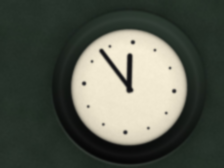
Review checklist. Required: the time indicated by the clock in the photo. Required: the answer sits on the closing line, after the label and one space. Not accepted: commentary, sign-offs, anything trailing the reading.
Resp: 11:53
